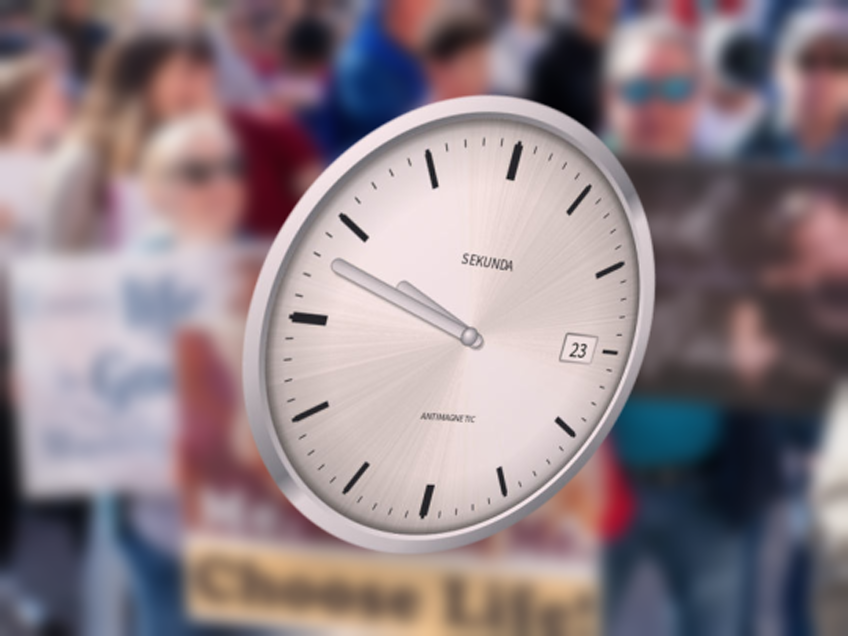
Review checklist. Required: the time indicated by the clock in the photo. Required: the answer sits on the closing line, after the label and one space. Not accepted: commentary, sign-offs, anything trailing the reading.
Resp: 9:48
